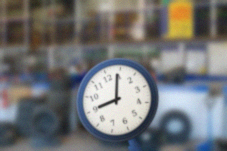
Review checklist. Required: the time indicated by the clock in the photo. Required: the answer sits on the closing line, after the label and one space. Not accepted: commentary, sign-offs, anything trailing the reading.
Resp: 9:04
